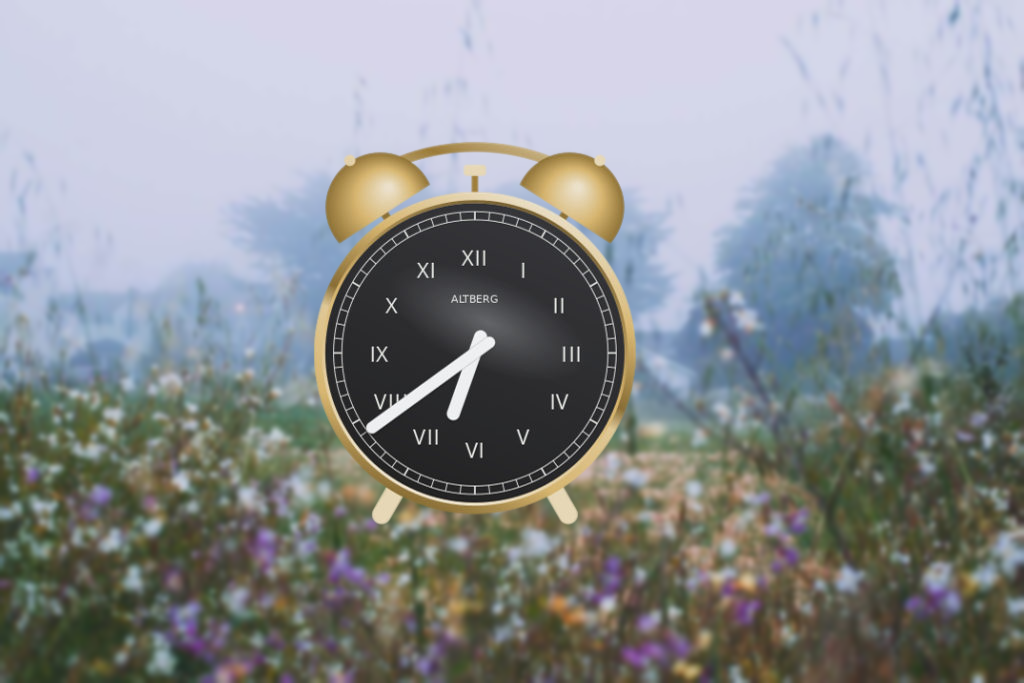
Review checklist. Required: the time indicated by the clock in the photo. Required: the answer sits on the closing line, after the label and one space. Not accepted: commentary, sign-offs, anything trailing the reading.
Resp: 6:39
